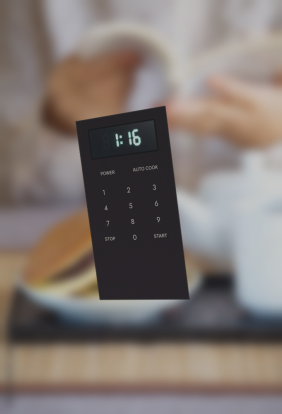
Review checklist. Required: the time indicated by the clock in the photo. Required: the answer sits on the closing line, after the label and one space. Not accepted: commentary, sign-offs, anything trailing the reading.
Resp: 1:16
